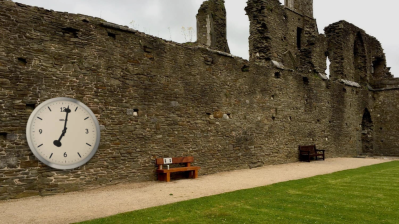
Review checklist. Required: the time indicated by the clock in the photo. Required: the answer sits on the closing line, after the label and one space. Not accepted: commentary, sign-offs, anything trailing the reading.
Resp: 7:02
